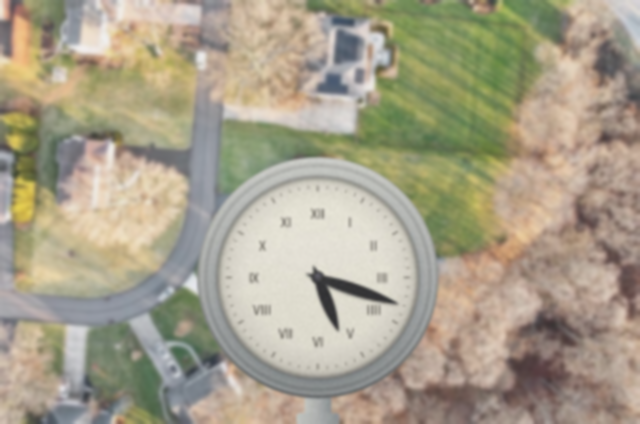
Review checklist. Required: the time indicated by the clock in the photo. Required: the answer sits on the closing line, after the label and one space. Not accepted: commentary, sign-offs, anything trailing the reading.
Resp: 5:18
